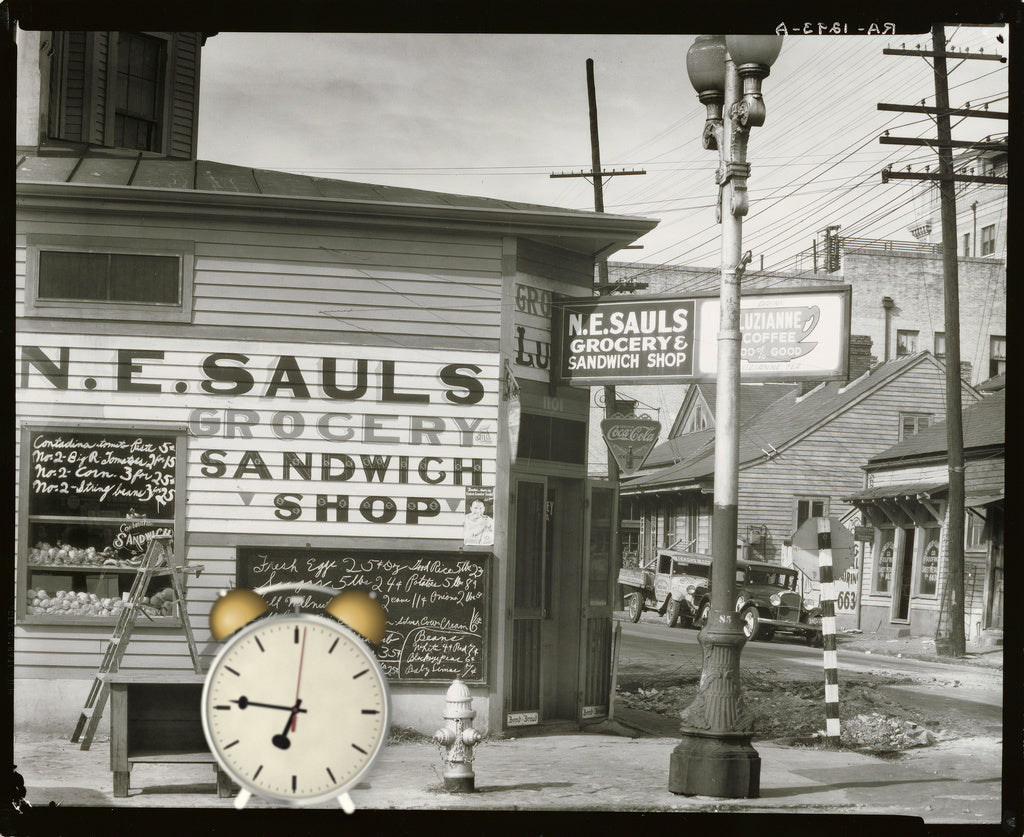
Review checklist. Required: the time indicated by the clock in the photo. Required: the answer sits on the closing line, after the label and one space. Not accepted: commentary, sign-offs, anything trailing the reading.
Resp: 6:46:01
